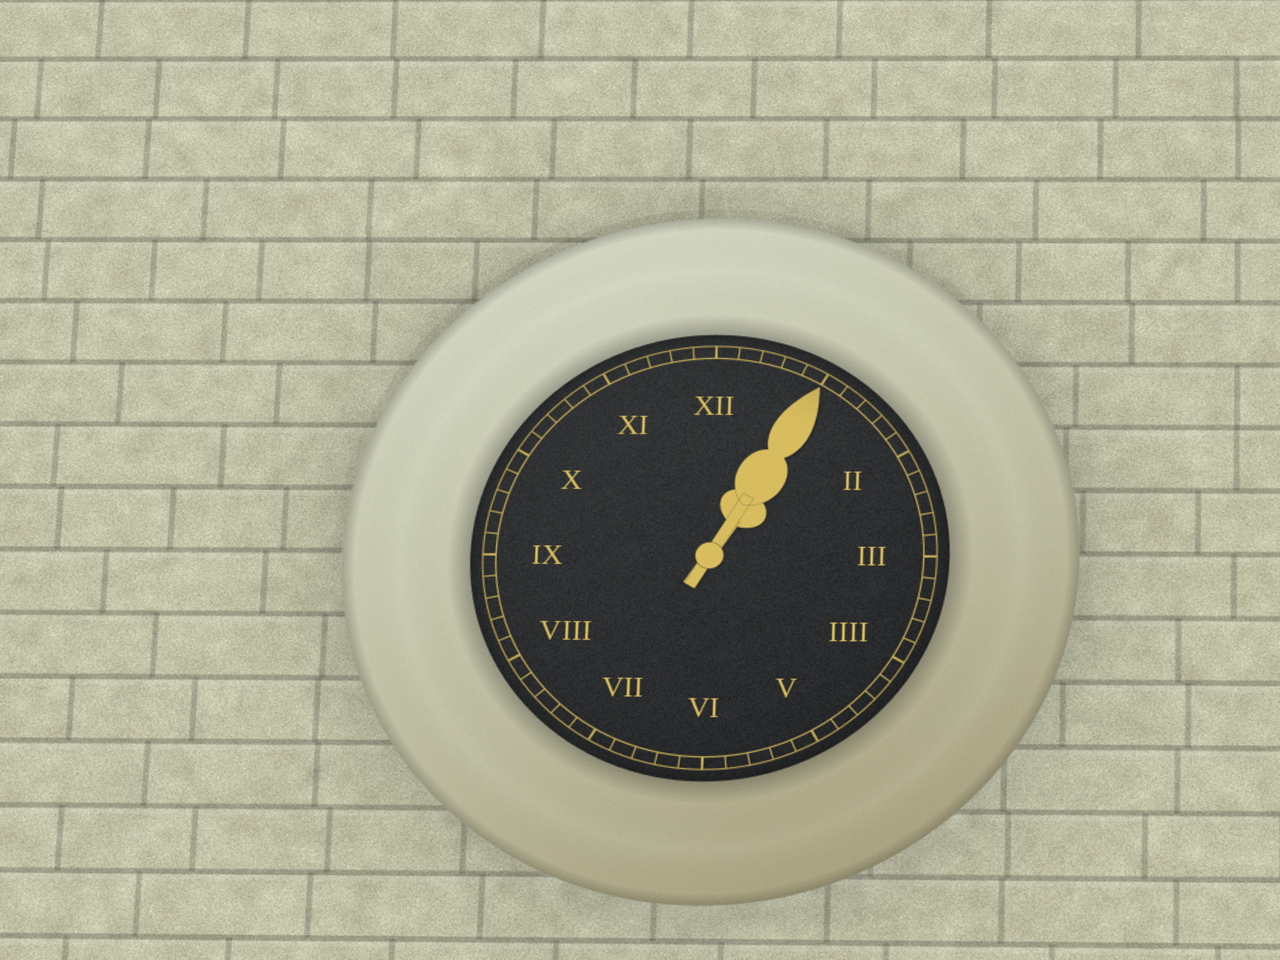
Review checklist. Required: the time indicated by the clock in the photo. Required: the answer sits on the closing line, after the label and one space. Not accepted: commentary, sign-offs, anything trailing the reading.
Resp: 1:05
